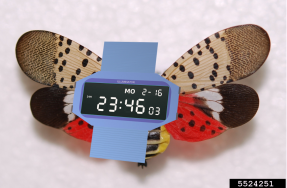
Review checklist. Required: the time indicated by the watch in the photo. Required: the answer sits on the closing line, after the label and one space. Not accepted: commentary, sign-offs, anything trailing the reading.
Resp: 23:46:03
